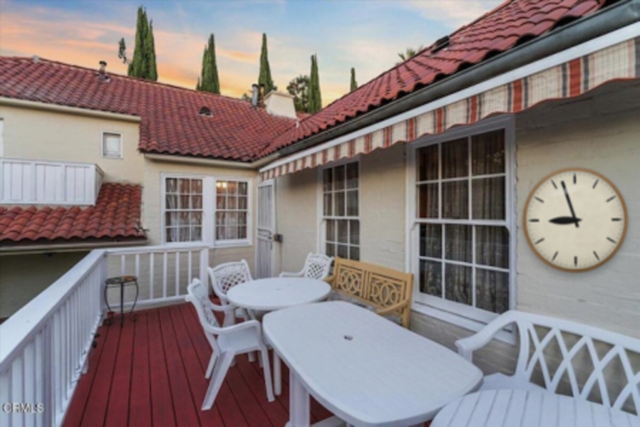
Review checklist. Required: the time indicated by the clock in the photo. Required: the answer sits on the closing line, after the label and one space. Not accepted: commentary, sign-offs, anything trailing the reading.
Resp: 8:57
